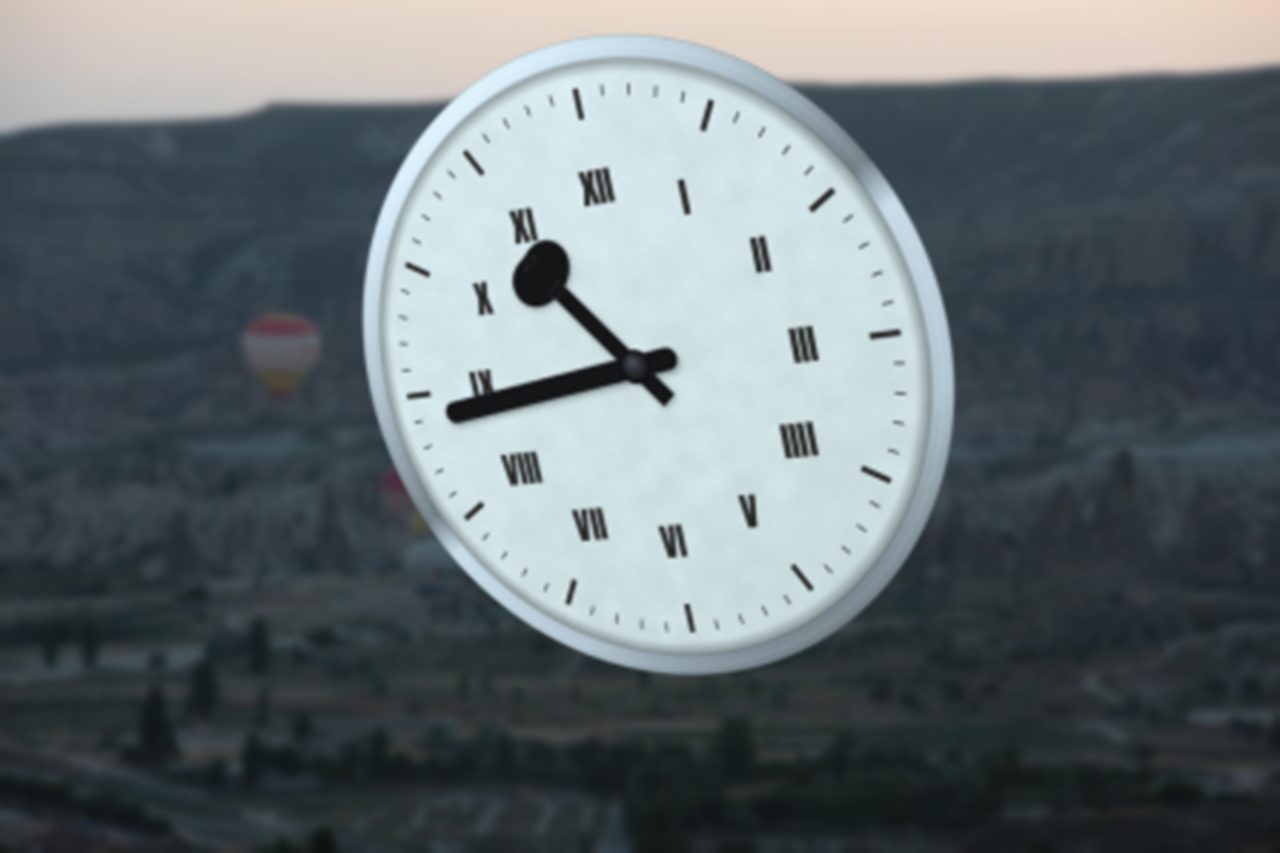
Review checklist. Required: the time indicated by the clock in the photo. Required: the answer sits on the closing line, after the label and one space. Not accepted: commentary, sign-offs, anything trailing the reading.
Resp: 10:44
